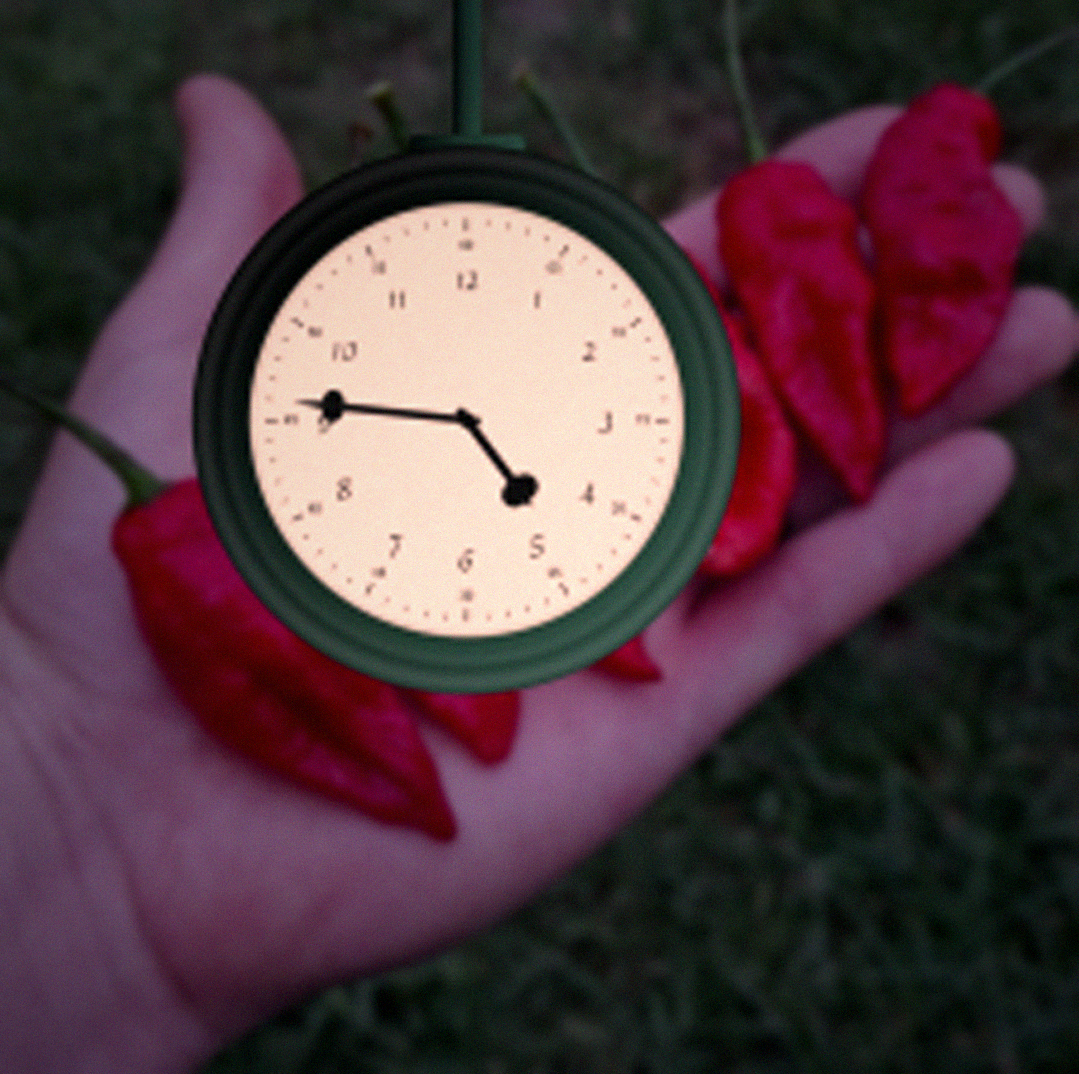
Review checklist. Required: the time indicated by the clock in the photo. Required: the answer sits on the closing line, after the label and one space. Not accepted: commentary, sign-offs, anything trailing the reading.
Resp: 4:46
